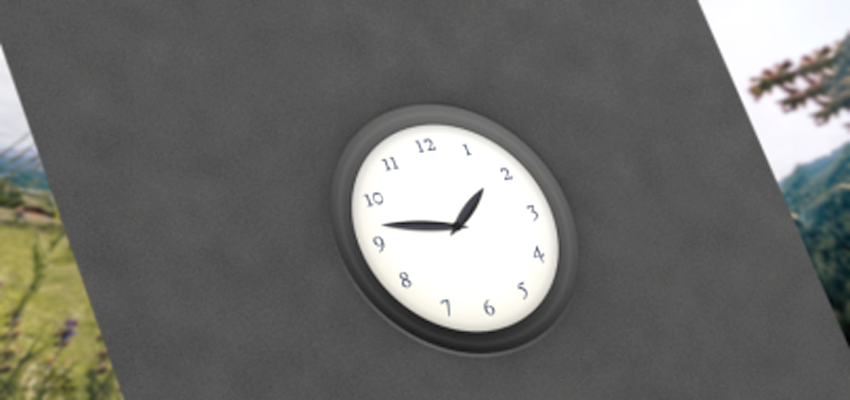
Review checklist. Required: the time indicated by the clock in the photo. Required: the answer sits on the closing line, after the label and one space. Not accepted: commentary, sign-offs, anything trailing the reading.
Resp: 1:47
